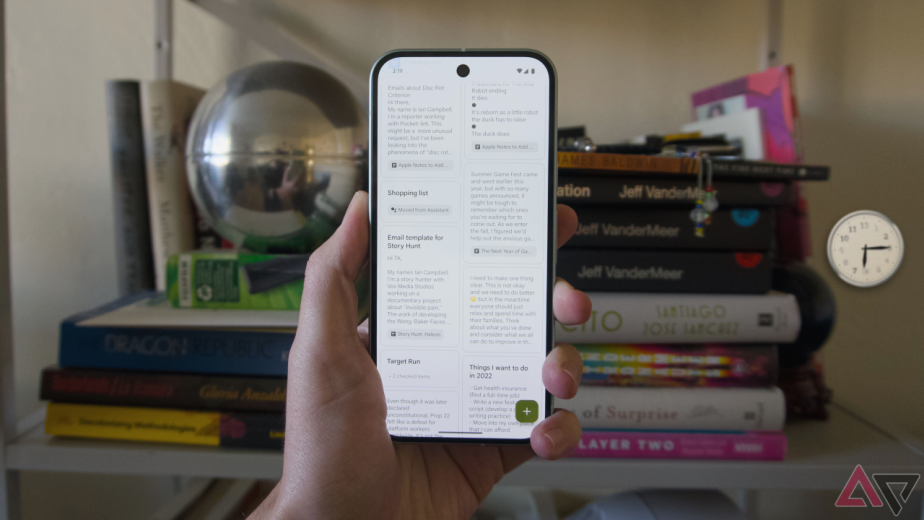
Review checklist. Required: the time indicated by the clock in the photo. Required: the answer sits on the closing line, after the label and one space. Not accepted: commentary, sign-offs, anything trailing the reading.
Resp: 6:15
